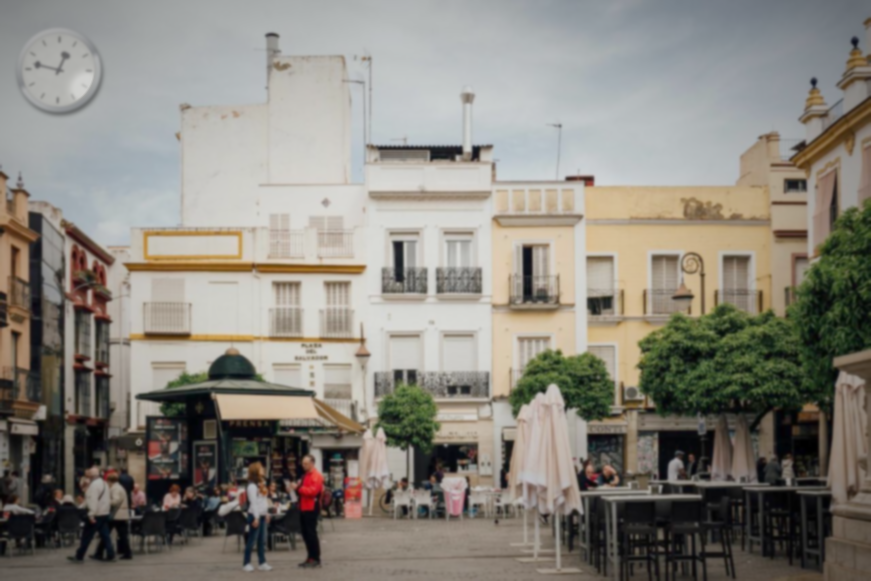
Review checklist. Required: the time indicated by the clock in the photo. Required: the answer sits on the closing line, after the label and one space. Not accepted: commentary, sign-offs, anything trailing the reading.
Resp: 12:47
